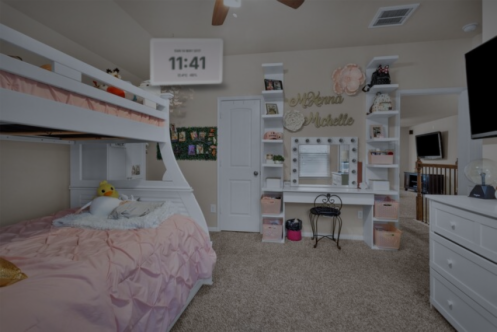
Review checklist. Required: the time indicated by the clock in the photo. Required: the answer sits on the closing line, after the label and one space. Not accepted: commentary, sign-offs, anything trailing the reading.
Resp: 11:41
